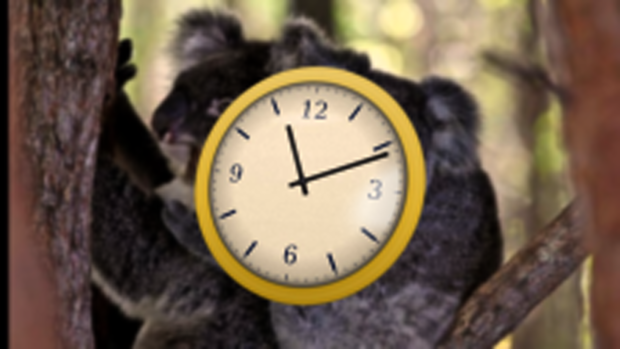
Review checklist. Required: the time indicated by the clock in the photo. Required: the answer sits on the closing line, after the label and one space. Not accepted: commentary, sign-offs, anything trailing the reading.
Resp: 11:11
